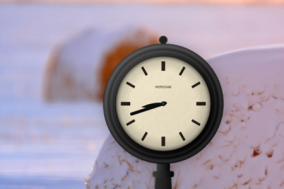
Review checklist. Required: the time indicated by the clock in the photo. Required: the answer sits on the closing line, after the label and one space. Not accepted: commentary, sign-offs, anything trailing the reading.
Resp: 8:42
